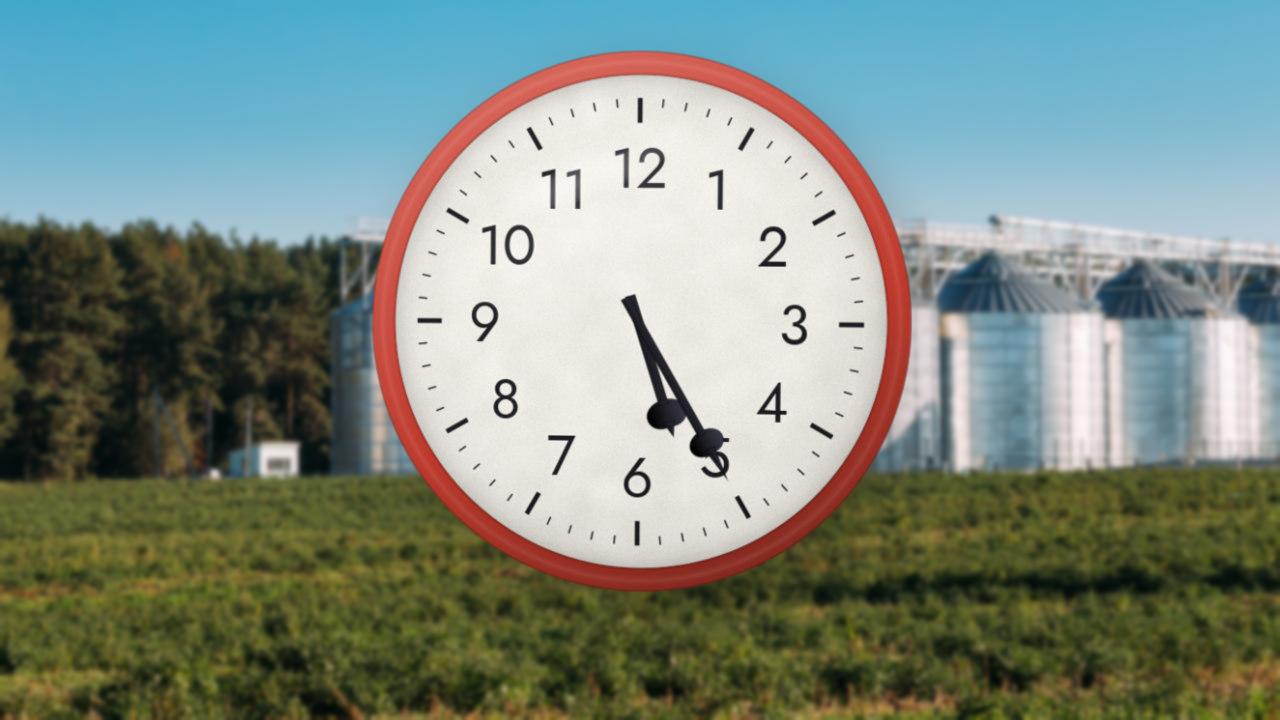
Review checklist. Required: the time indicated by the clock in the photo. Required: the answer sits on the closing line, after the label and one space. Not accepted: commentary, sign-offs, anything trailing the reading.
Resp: 5:25
